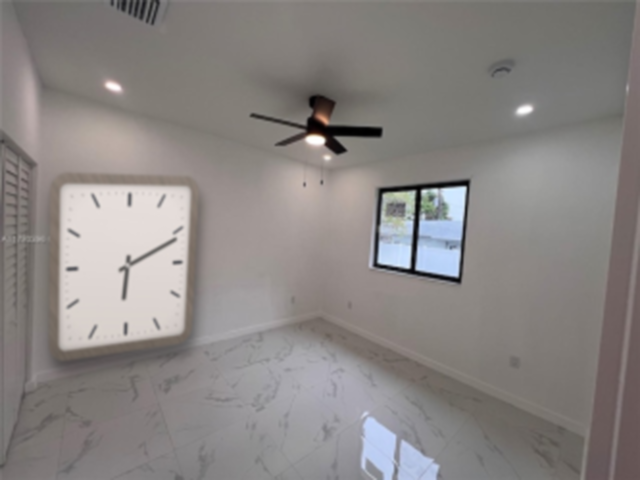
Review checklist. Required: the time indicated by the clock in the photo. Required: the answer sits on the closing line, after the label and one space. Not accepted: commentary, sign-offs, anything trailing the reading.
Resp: 6:11
